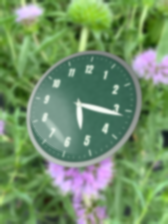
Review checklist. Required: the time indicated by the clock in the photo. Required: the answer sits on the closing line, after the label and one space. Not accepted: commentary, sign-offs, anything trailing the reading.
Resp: 5:16
